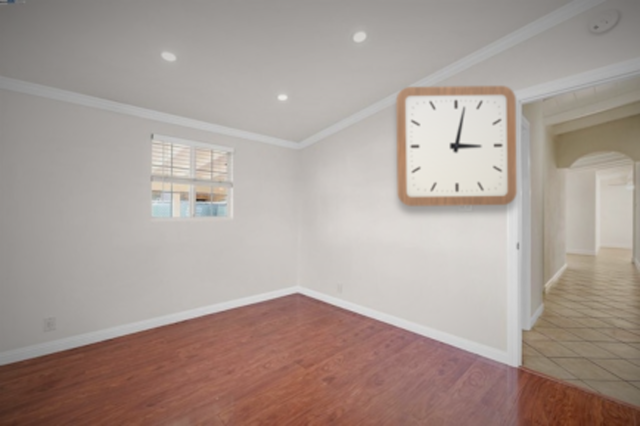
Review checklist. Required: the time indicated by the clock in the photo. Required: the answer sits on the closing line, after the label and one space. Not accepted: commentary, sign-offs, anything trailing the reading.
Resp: 3:02
